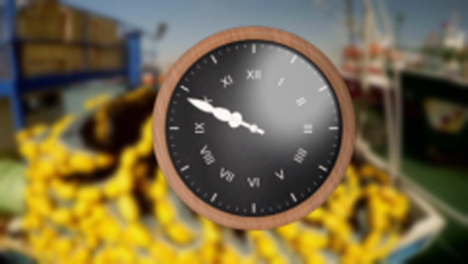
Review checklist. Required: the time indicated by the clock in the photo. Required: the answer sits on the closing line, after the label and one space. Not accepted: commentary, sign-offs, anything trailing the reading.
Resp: 9:49
